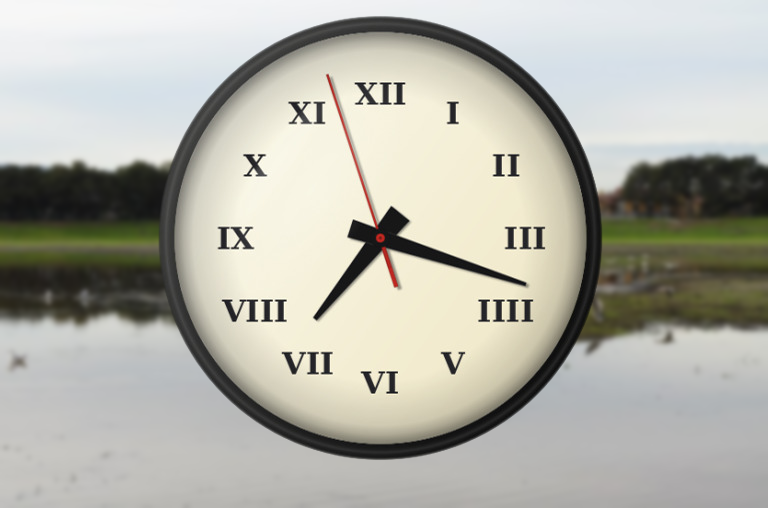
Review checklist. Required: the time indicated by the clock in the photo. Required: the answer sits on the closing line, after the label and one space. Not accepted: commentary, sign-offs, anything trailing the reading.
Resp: 7:17:57
